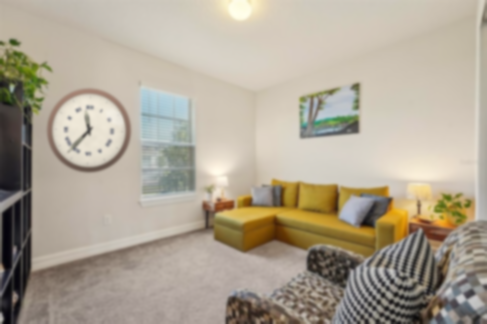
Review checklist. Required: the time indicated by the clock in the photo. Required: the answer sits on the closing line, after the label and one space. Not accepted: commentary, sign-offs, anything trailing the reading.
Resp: 11:37
